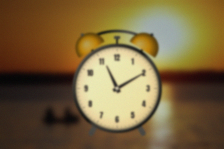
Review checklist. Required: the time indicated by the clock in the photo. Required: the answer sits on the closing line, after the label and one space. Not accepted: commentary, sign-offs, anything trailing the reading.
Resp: 11:10
